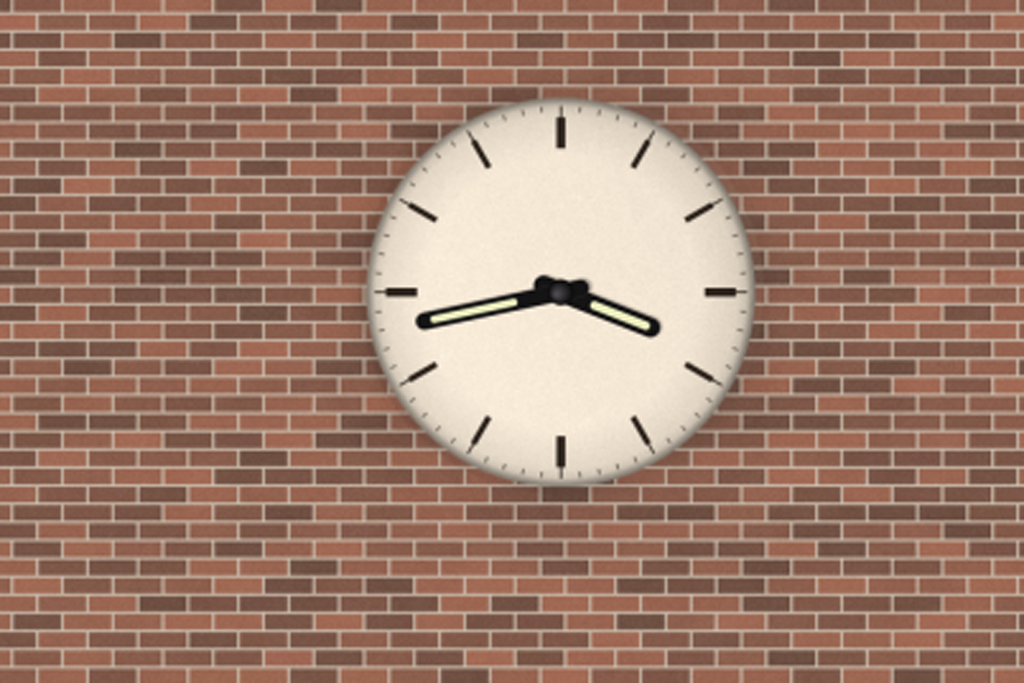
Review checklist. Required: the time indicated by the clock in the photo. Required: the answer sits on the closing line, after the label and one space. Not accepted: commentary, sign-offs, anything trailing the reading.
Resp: 3:43
